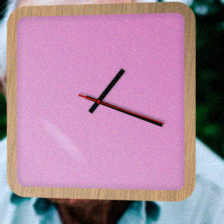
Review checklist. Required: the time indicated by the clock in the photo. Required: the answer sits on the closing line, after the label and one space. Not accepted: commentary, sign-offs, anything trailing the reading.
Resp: 1:18:18
